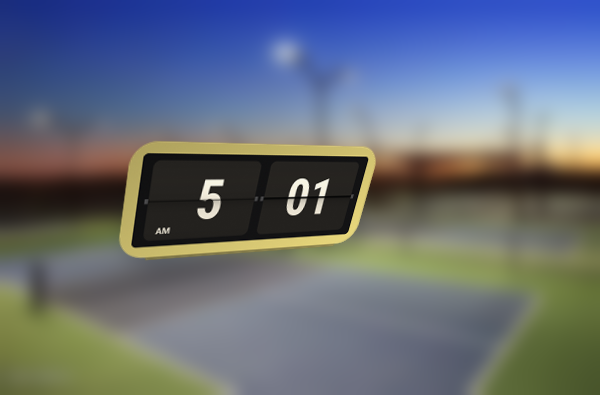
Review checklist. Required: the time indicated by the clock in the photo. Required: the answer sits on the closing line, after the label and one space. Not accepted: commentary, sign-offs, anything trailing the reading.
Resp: 5:01
